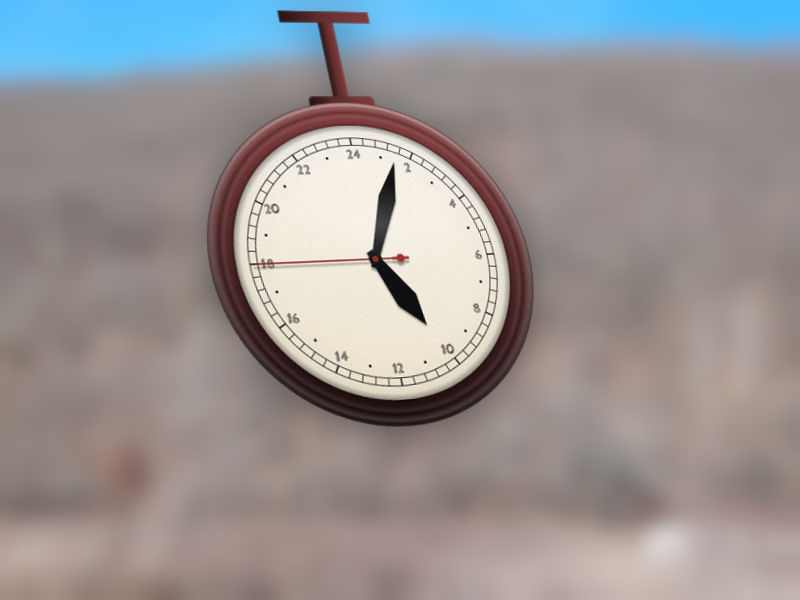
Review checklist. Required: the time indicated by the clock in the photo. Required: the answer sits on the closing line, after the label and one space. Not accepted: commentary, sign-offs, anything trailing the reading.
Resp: 10:03:45
